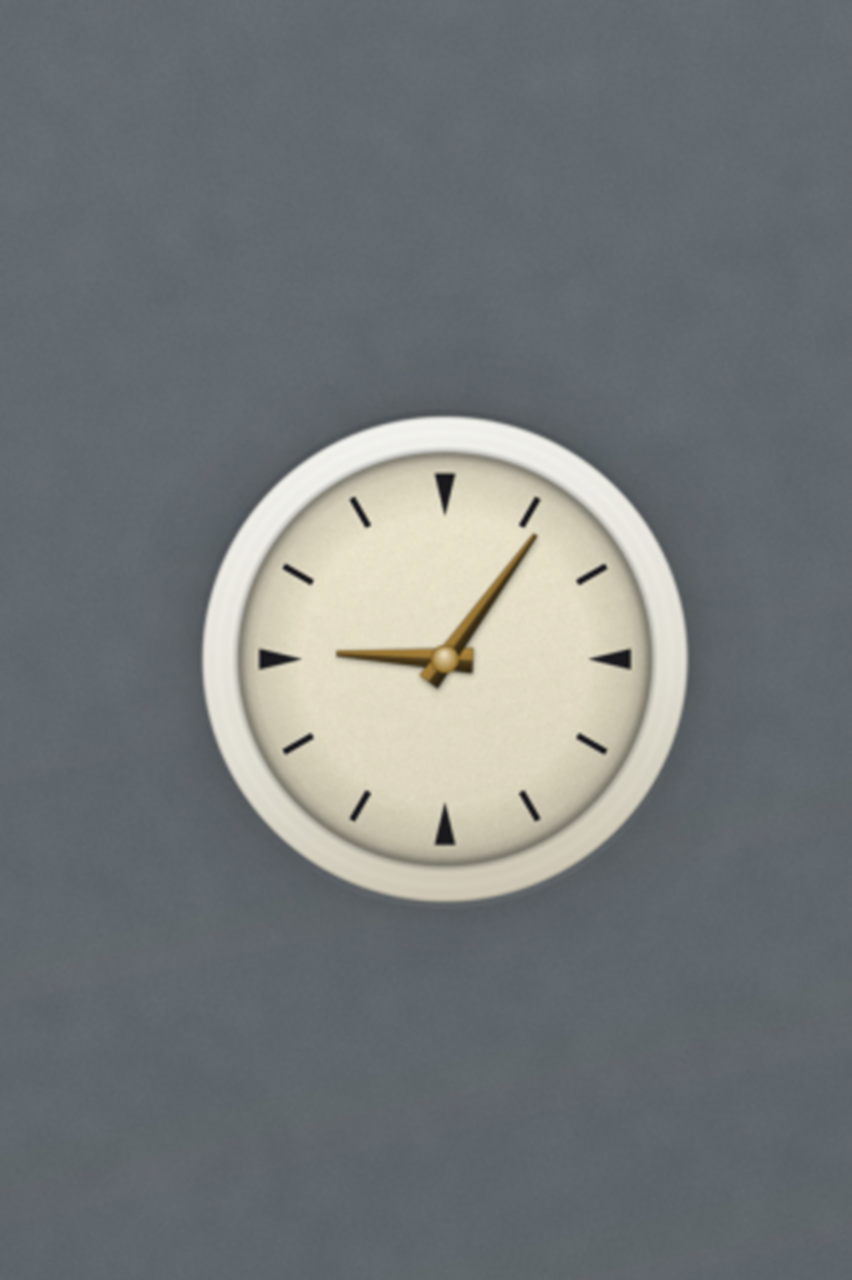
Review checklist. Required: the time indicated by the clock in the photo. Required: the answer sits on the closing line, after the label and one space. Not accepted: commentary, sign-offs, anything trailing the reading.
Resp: 9:06
